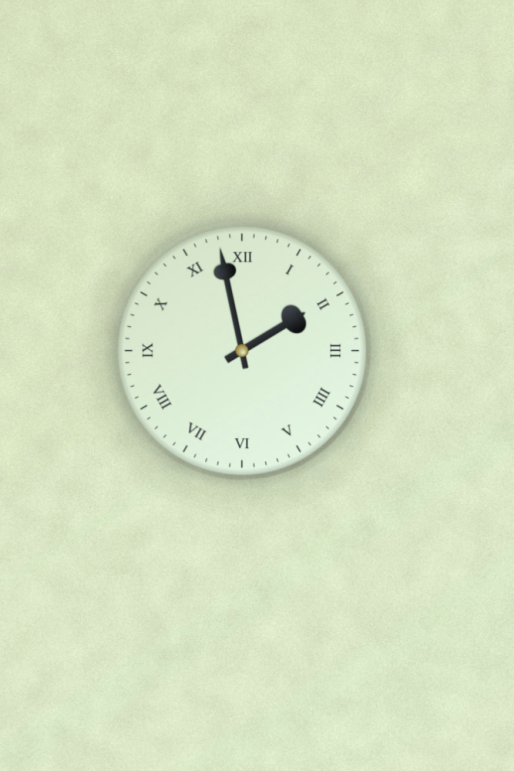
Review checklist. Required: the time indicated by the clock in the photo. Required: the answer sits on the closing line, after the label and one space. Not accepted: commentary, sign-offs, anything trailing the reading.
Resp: 1:58
